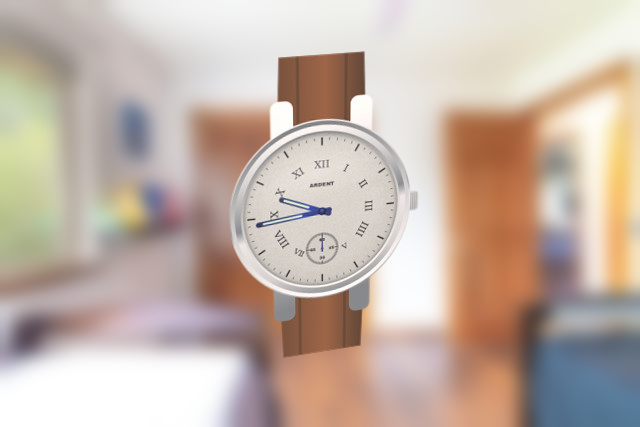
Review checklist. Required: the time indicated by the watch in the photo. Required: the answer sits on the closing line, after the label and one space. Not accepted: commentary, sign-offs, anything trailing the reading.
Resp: 9:44
